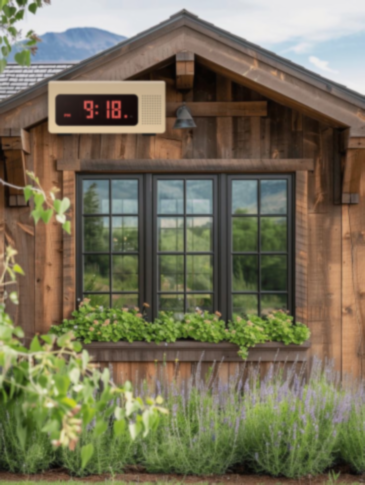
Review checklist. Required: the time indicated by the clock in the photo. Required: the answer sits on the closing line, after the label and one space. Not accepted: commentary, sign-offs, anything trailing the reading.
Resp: 9:18
